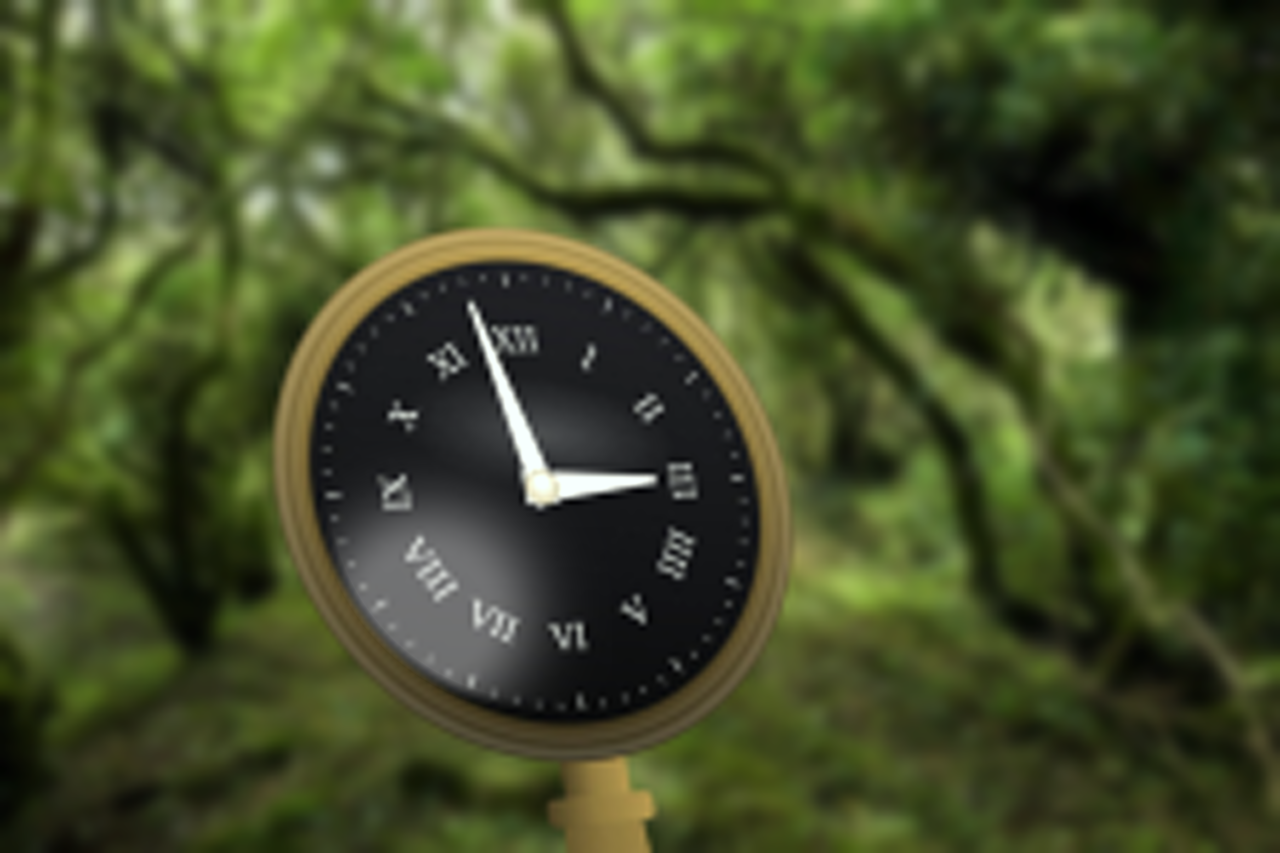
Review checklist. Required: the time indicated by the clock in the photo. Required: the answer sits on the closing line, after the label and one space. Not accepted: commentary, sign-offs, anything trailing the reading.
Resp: 2:58
